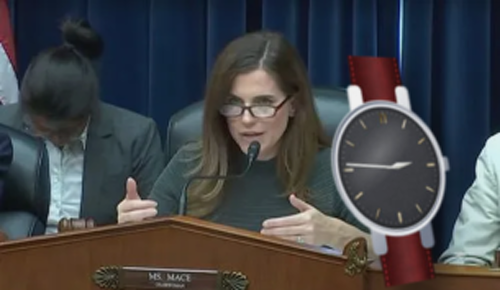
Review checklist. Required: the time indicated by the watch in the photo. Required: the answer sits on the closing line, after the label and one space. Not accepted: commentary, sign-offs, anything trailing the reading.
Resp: 2:46
